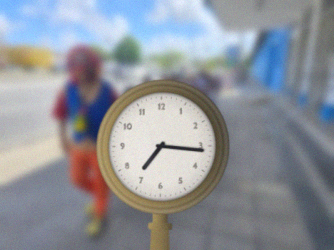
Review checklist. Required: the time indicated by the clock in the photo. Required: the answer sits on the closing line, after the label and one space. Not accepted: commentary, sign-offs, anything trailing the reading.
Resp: 7:16
